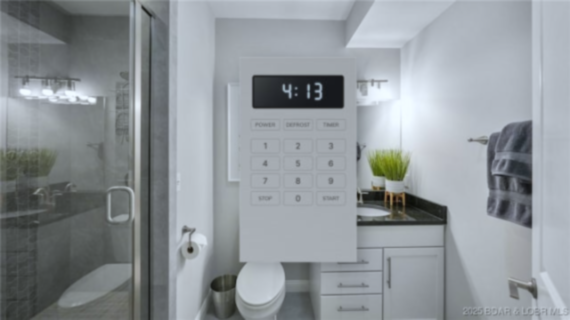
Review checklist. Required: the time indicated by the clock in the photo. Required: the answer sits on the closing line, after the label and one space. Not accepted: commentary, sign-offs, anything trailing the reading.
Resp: 4:13
